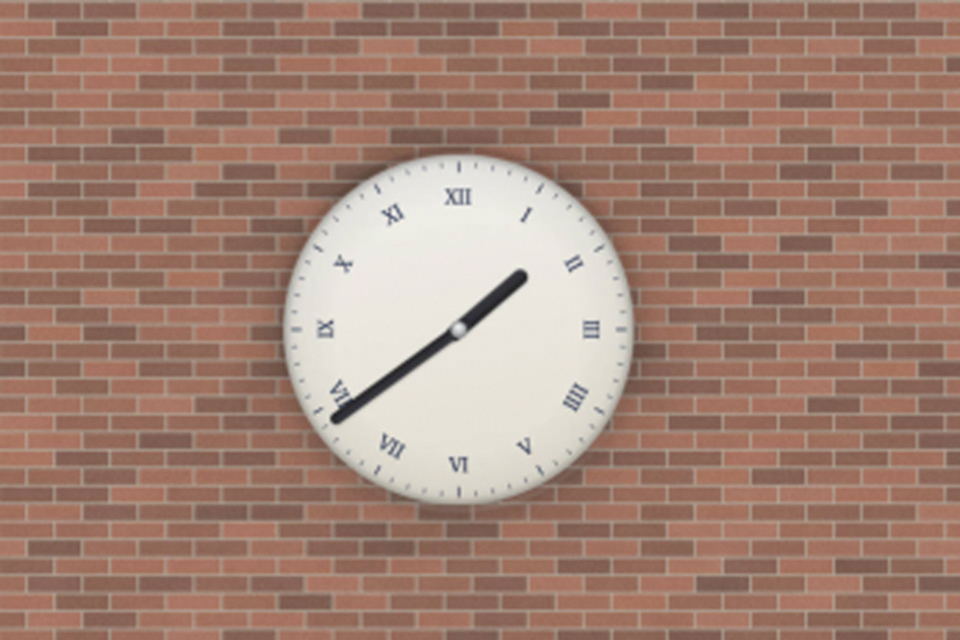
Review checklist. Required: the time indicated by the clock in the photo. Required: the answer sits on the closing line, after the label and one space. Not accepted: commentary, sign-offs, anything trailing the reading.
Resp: 1:39
